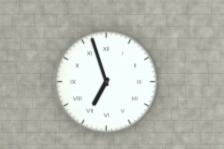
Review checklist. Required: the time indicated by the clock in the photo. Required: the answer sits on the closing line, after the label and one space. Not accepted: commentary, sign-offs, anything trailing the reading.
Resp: 6:57
